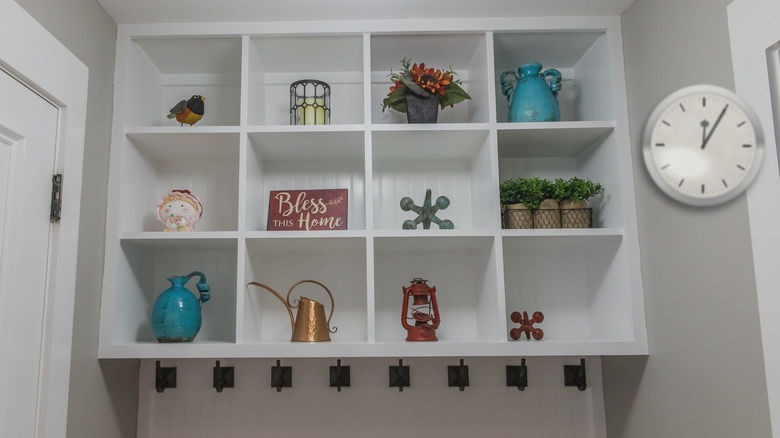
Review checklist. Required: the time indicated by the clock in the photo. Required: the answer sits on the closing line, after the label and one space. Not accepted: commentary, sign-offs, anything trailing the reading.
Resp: 12:05
